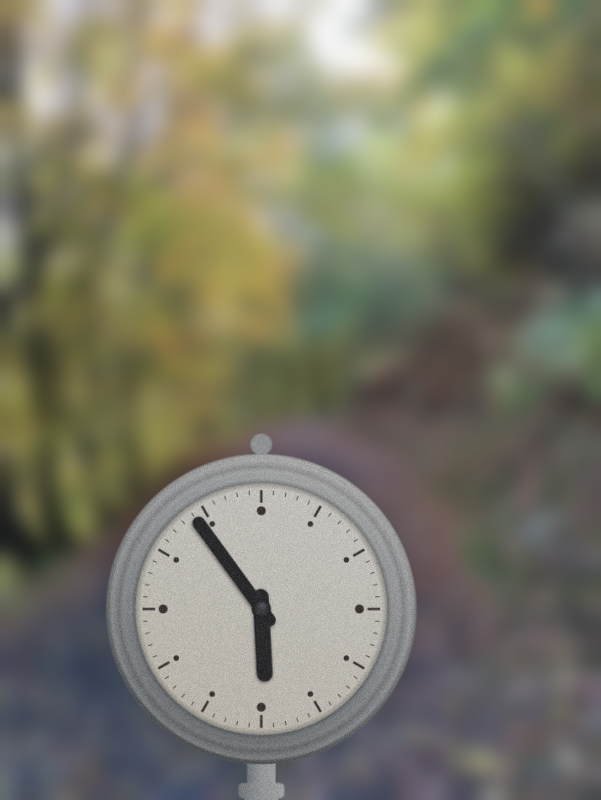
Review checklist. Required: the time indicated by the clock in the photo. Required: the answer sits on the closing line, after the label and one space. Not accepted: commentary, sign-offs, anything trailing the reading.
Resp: 5:54
